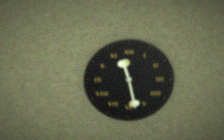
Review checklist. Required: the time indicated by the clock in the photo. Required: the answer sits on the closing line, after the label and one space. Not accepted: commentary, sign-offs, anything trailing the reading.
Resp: 11:28
